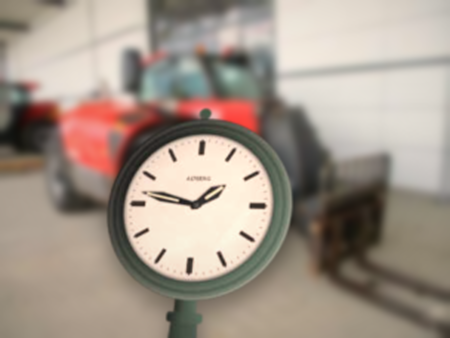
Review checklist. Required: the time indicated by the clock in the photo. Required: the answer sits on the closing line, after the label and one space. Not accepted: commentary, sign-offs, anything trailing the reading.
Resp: 1:47
